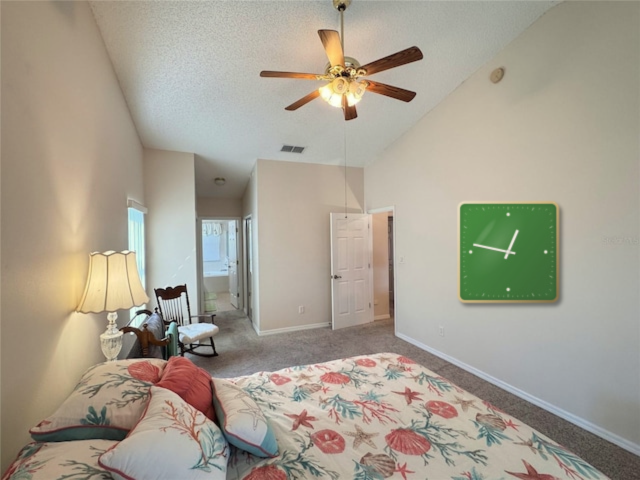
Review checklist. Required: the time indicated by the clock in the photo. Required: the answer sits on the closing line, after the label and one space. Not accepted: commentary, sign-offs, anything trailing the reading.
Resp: 12:47
